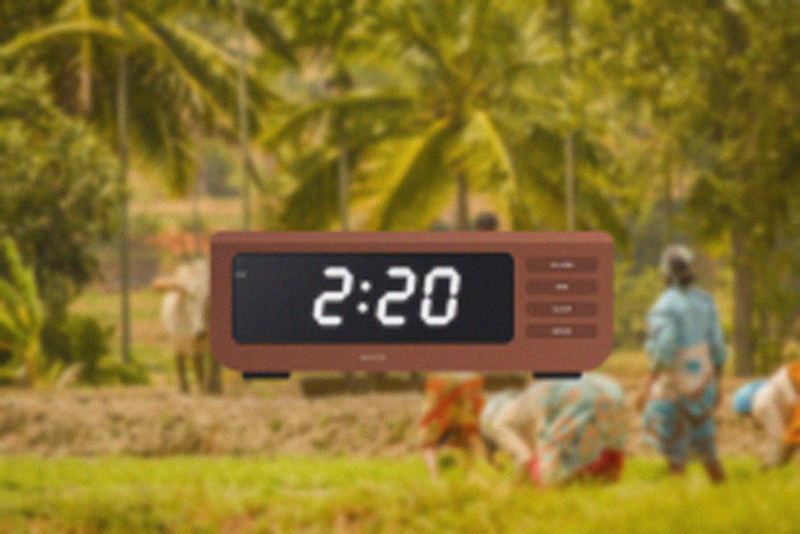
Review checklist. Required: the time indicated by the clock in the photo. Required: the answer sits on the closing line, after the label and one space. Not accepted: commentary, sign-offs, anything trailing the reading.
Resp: 2:20
